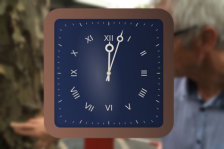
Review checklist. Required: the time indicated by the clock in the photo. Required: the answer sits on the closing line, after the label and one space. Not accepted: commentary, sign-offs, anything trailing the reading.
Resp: 12:03
